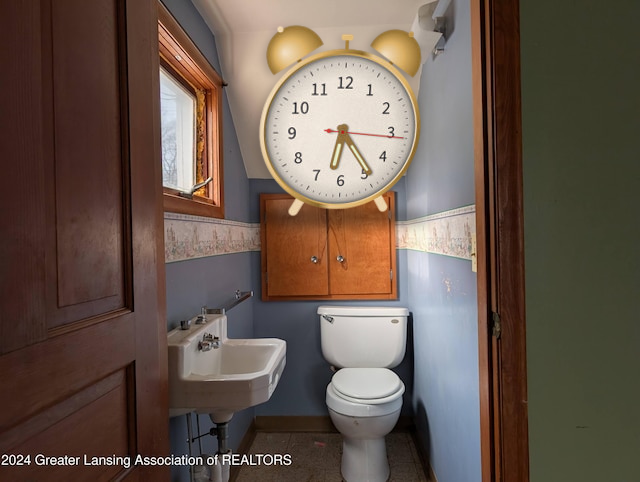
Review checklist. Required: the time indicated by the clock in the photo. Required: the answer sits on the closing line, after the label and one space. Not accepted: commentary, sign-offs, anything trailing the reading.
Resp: 6:24:16
